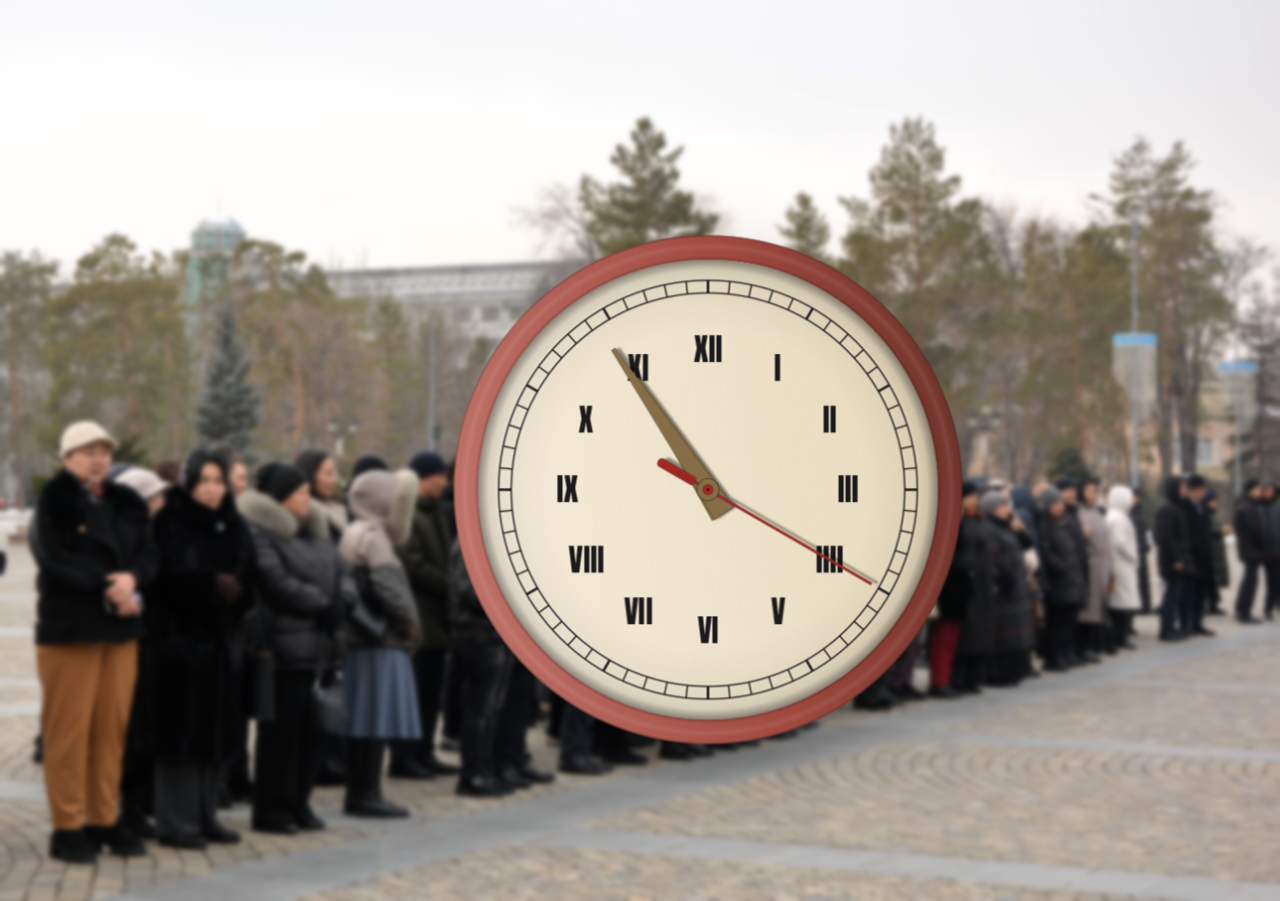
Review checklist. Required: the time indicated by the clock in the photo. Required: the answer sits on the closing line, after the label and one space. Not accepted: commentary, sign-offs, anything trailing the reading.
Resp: 10:54:20
